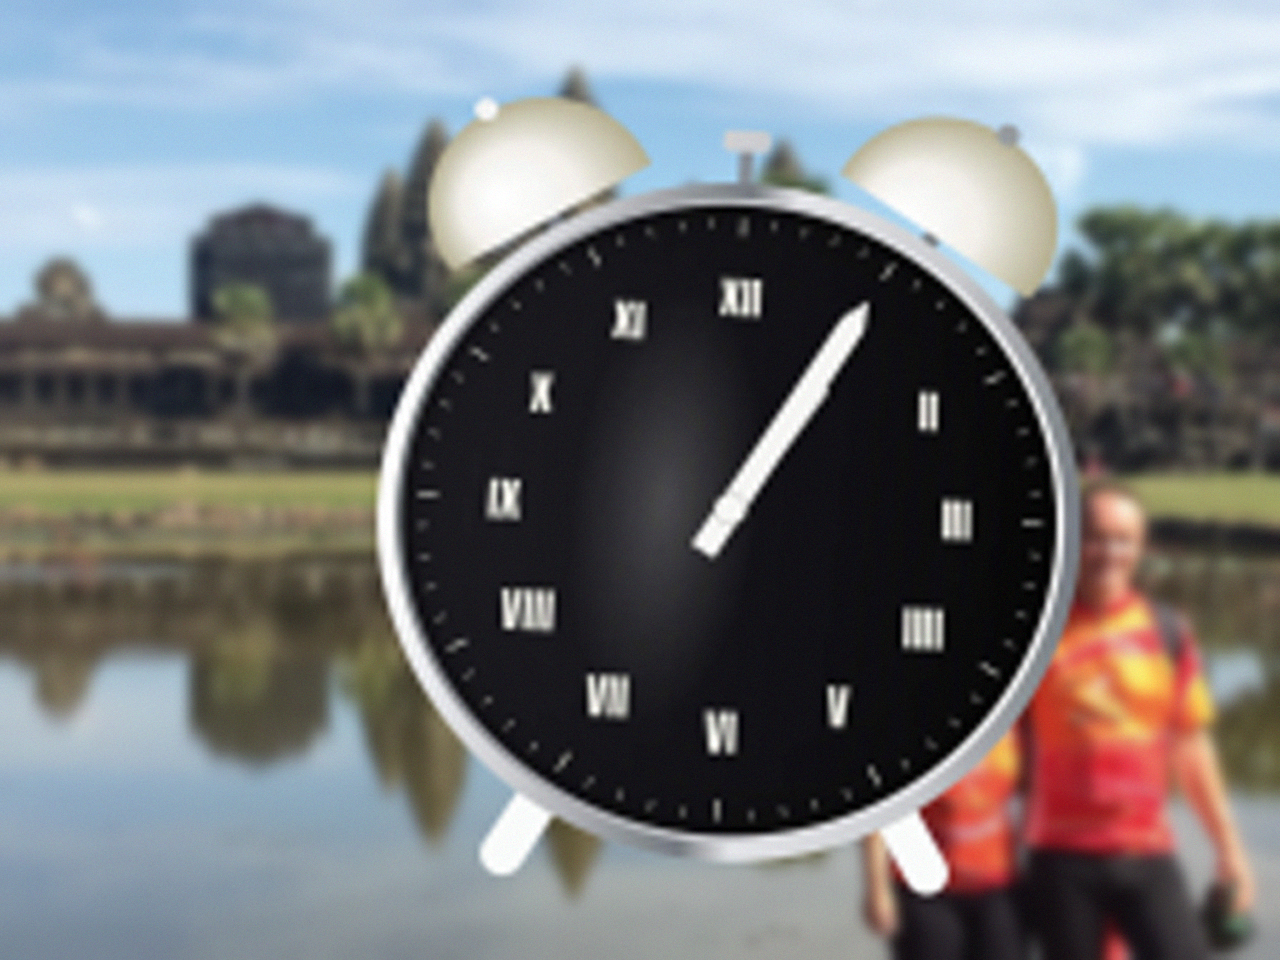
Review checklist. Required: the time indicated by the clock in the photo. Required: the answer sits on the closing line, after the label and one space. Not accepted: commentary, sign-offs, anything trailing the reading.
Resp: 1:05
